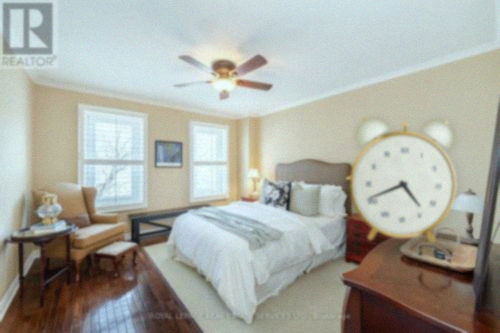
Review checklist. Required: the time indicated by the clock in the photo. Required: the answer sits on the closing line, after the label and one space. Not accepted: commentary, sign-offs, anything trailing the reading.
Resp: 4:41
